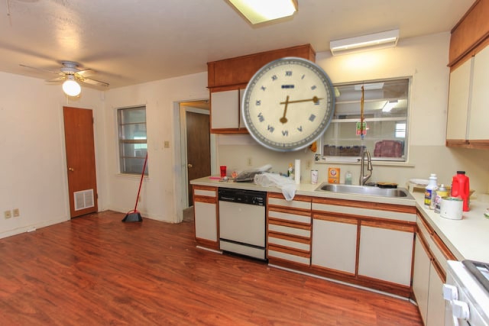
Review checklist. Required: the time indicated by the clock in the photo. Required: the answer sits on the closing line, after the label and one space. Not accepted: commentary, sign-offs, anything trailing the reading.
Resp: 6:14
